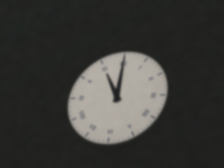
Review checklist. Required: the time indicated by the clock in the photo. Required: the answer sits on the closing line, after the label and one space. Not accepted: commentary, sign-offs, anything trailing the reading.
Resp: 11:00
